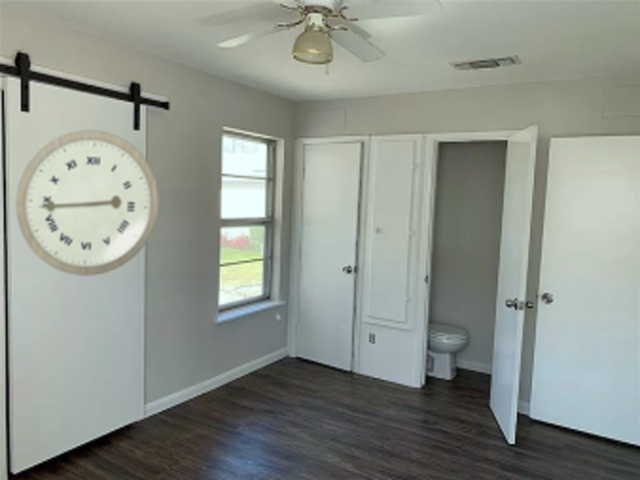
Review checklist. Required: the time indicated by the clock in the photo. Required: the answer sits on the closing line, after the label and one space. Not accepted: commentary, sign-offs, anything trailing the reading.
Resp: 2:44
